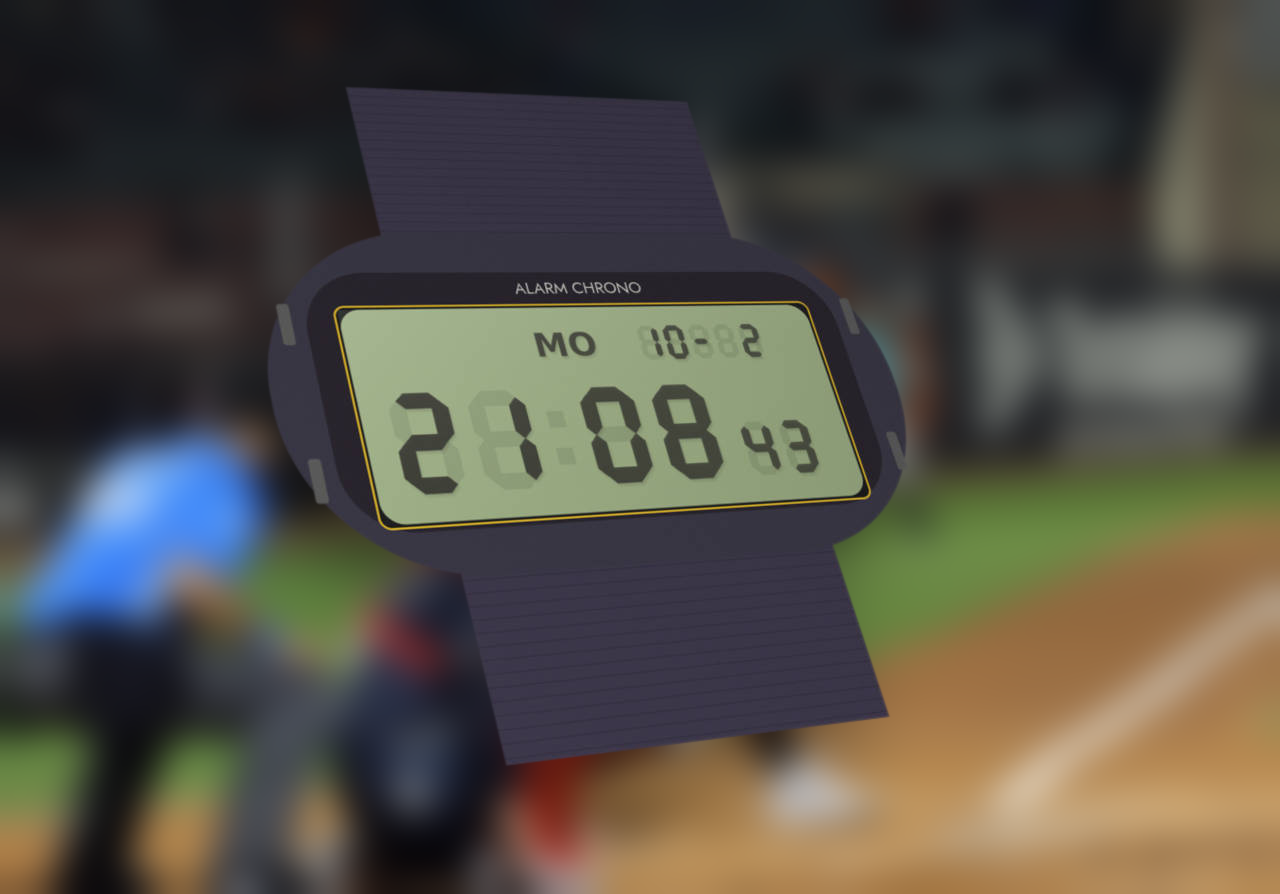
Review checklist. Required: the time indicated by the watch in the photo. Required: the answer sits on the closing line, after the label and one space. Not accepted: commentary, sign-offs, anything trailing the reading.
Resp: 21:08:43
